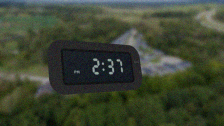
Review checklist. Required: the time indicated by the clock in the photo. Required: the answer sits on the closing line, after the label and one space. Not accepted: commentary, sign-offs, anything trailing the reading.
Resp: 2:37
